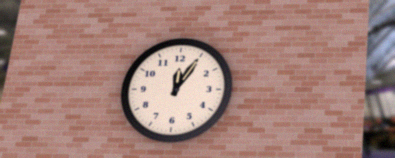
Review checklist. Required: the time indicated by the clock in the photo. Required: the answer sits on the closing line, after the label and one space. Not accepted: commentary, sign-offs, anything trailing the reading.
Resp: 12:05
